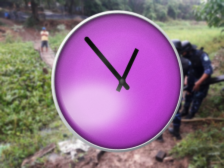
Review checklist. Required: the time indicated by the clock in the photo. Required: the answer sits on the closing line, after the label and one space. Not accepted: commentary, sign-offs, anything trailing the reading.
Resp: 12:53
